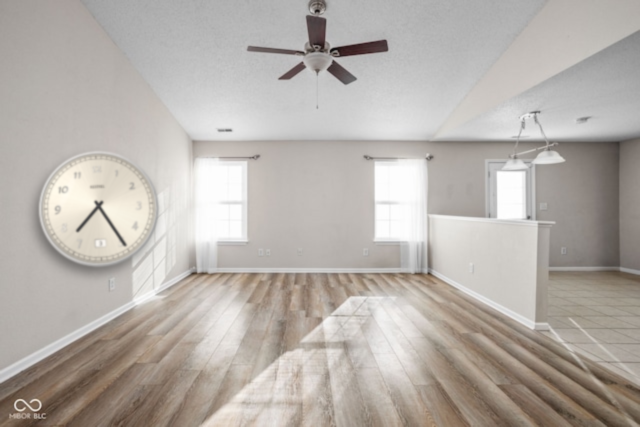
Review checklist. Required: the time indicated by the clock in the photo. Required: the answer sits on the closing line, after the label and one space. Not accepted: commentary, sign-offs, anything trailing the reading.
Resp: 7:25
